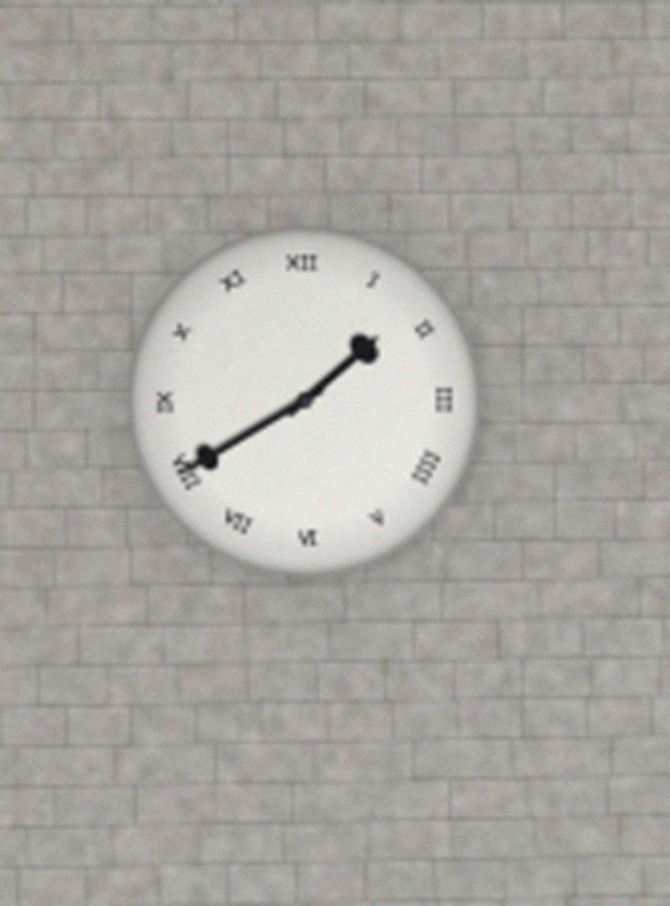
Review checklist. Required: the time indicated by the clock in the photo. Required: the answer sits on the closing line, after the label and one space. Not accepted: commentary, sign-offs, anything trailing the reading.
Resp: 1:40
